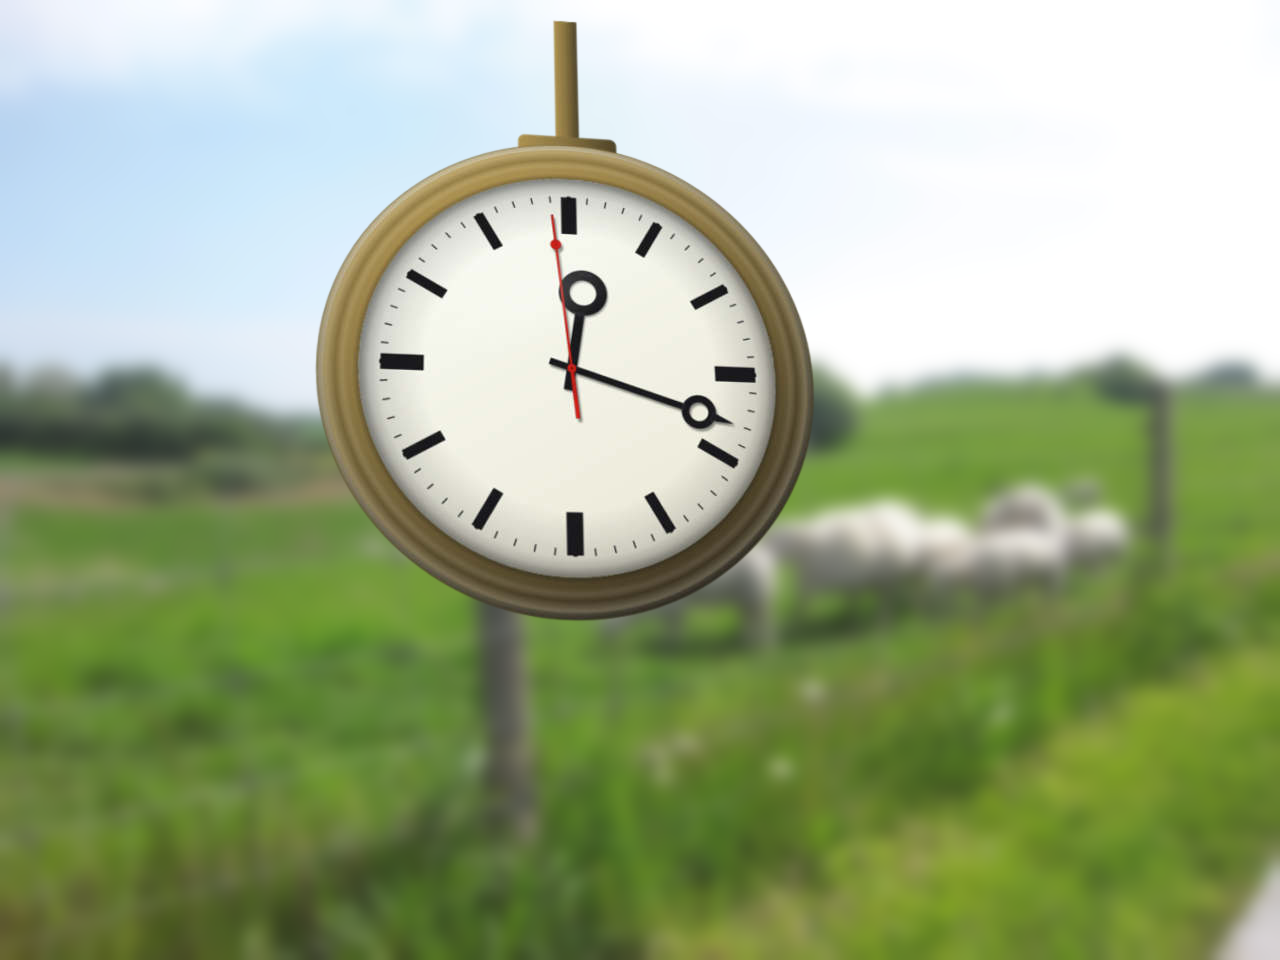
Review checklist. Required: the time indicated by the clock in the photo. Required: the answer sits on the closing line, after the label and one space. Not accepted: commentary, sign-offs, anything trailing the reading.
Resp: 12:17:59
